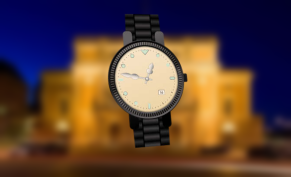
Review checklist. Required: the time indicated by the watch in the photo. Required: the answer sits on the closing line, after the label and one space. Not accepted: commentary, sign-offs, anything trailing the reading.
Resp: 12:47
